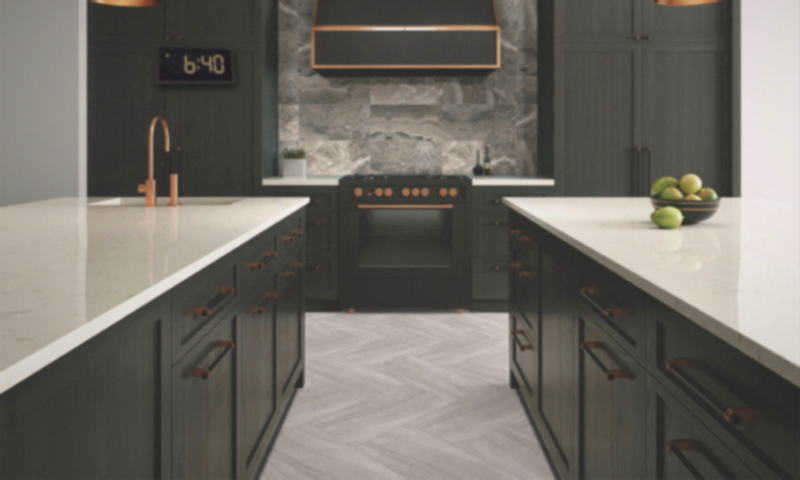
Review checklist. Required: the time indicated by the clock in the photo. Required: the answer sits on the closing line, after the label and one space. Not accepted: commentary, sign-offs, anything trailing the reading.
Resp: 6:40
